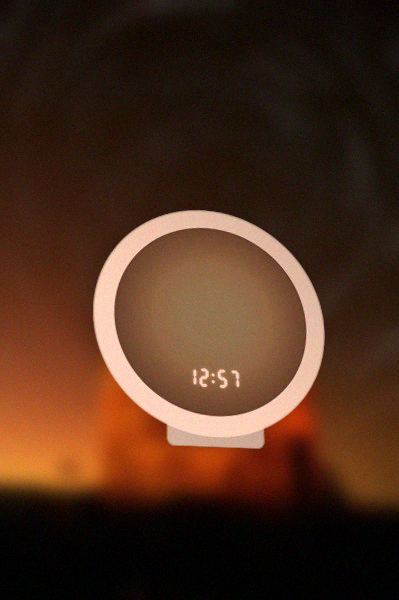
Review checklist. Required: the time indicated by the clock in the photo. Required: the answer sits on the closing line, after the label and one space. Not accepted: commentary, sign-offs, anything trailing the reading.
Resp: 12:57
